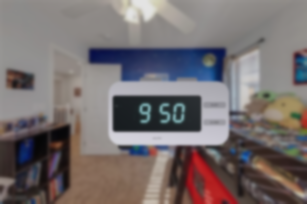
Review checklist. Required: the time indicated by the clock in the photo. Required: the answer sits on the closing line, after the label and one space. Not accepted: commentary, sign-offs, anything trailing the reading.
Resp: 9:50
